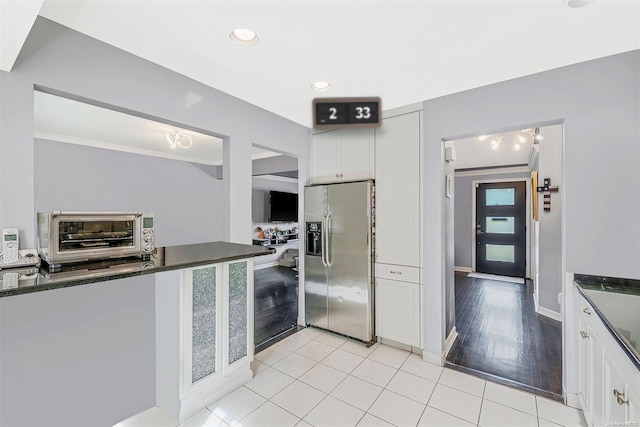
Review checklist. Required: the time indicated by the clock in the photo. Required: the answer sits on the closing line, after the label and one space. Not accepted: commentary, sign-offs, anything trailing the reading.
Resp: 2:33
